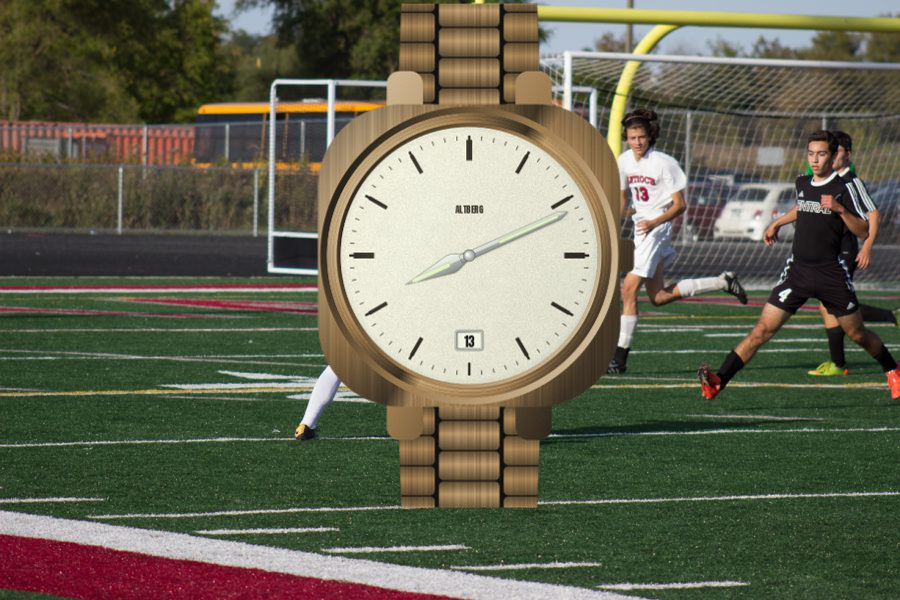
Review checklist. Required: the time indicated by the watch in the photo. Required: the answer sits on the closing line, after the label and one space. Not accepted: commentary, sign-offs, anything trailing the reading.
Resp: 8:11
